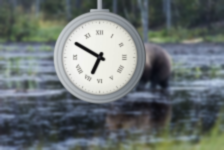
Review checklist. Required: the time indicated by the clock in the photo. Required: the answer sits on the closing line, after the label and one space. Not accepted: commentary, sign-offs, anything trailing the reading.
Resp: 6:50
